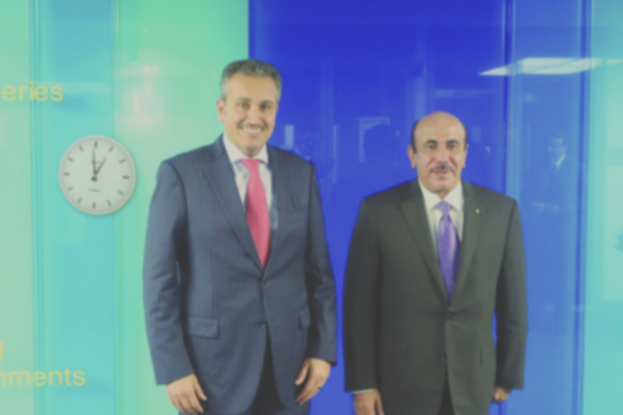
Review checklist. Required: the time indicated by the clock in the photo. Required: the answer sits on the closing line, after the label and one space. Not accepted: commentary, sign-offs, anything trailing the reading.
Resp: 12:59
